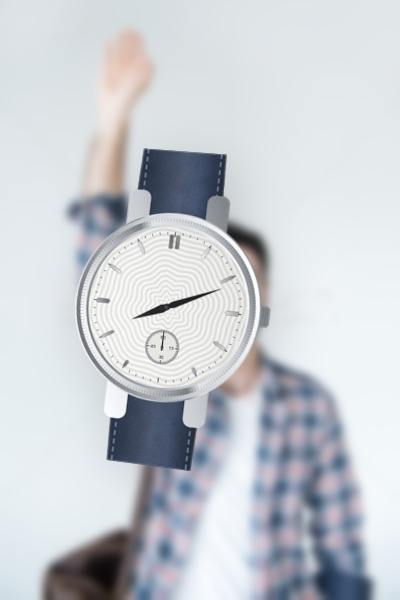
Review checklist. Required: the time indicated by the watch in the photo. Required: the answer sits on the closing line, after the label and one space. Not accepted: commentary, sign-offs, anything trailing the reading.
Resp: 8:11
